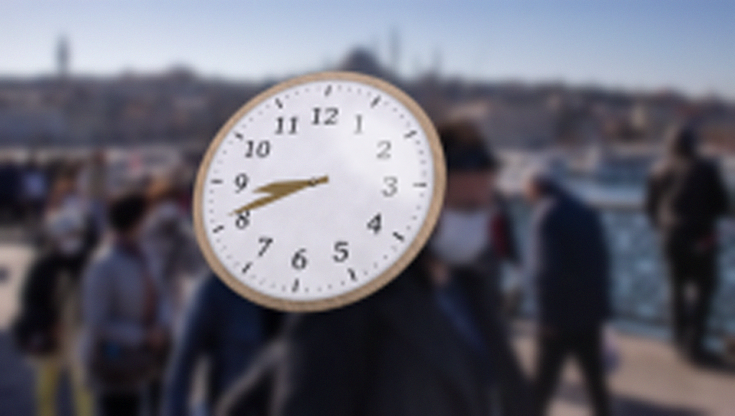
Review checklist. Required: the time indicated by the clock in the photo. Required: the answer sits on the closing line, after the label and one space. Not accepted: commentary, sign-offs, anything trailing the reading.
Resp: 8:41
